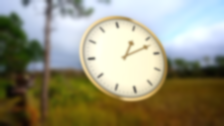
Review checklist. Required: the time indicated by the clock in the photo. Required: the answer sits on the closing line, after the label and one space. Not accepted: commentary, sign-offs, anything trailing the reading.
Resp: 1:12
